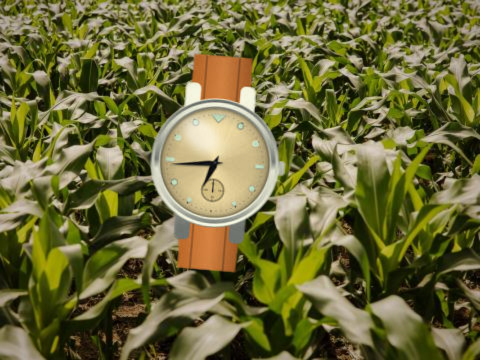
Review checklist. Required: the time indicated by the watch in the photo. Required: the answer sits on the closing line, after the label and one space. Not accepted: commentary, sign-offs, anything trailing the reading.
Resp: 6:44
